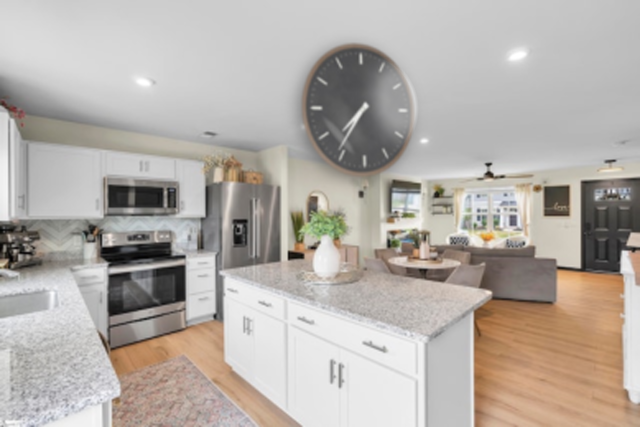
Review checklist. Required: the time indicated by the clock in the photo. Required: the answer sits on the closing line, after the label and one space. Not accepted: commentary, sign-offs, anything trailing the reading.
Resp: 7:36
